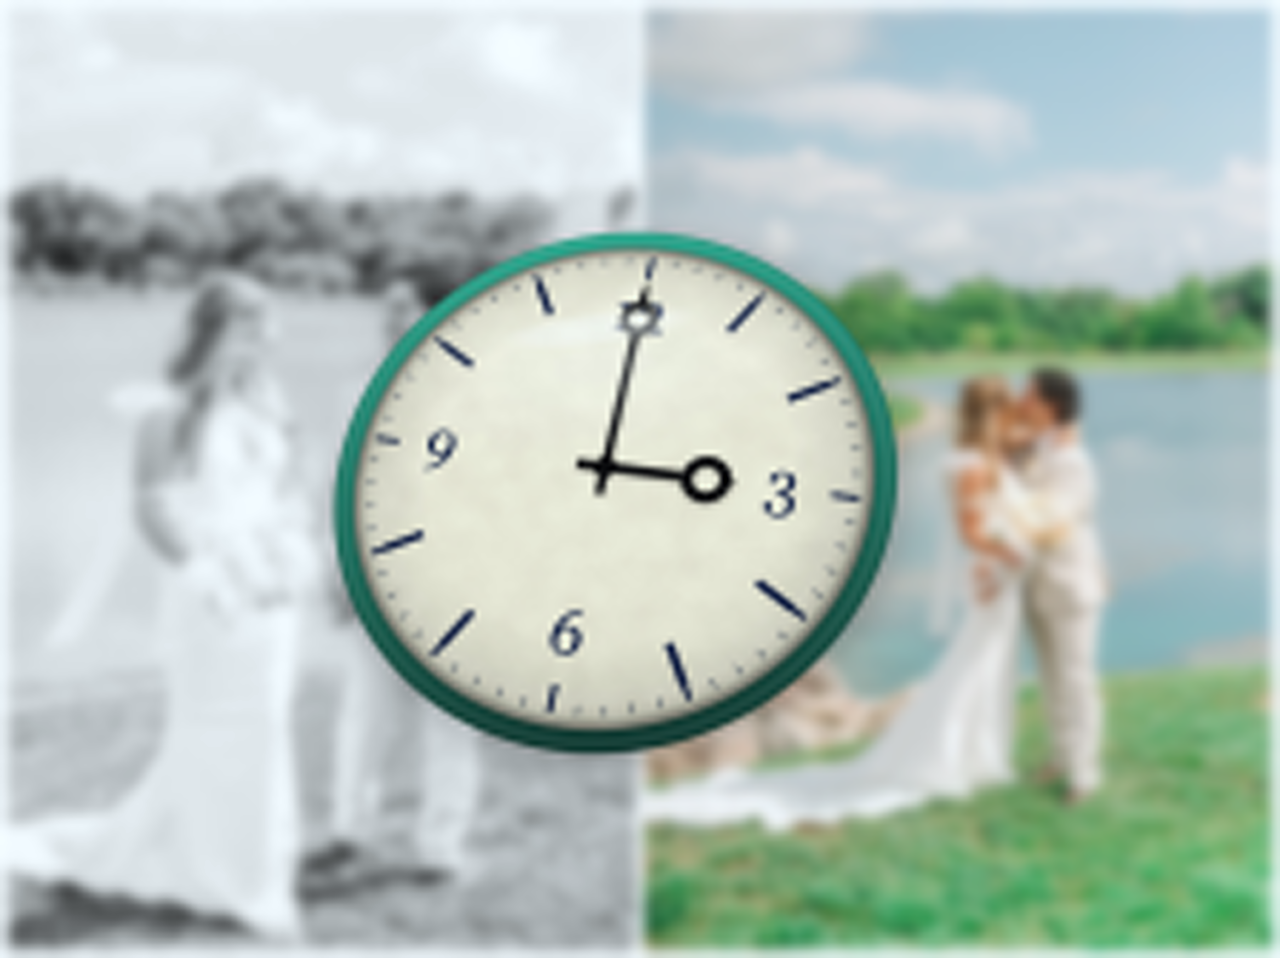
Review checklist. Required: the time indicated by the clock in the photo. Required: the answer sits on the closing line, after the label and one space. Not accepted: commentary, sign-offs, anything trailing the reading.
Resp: 3:00
